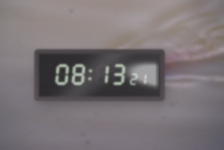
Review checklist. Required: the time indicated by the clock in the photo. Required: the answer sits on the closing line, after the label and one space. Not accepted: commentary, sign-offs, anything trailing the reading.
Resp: 8:13:21
